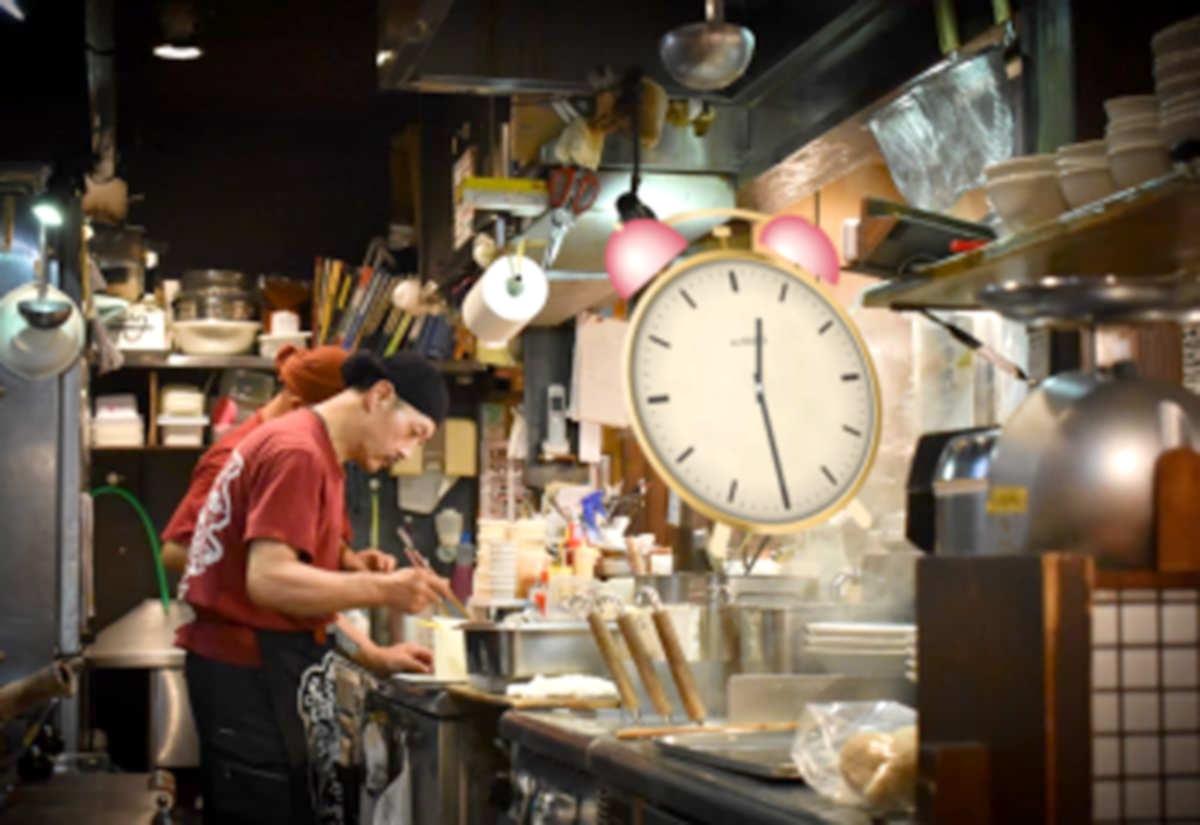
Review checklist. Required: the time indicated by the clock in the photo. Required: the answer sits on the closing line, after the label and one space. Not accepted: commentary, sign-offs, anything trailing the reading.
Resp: 12:30
